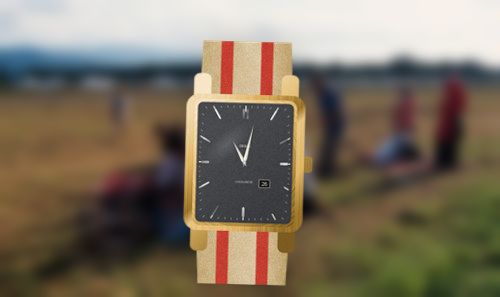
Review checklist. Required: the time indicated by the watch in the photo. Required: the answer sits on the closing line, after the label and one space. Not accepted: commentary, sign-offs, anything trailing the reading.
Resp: 11:02
